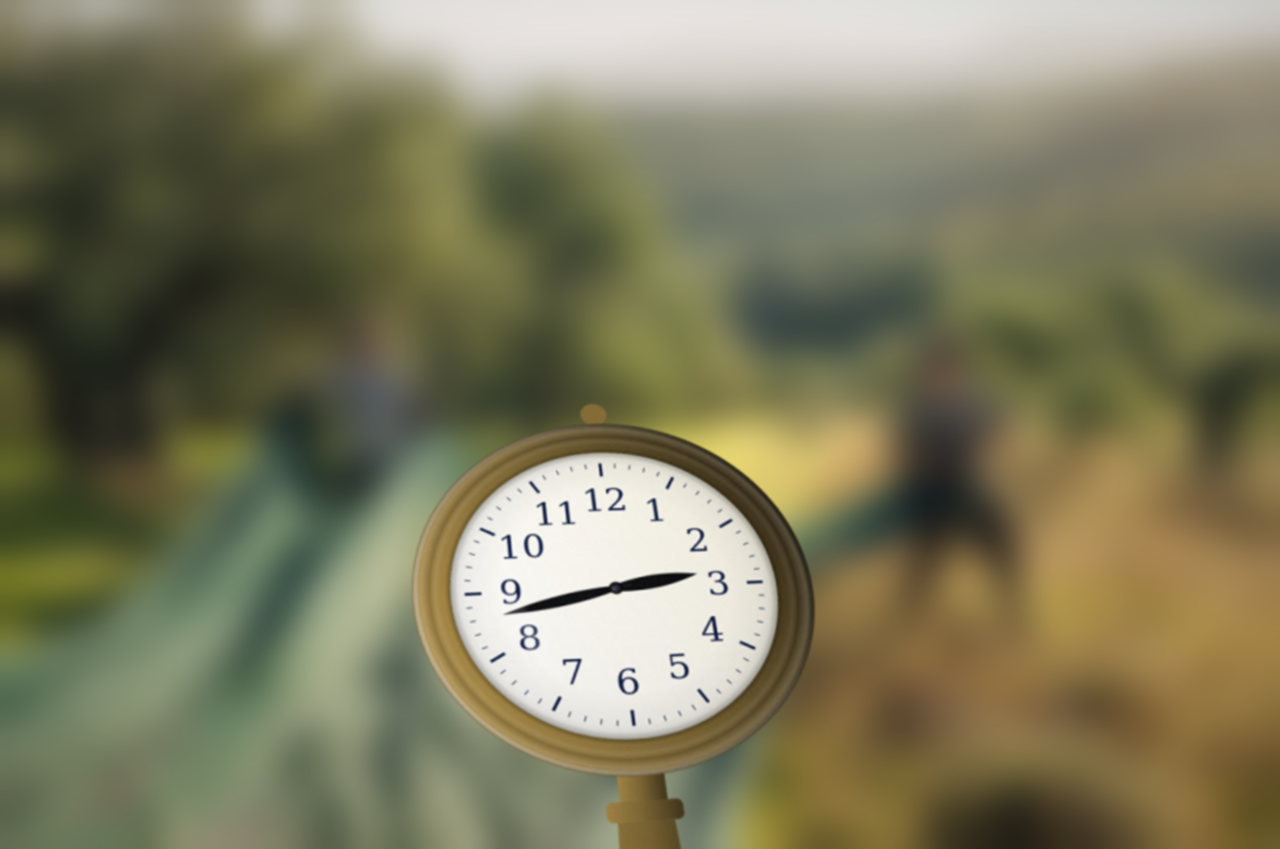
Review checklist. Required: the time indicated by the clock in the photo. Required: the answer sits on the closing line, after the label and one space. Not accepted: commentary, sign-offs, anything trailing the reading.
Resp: 2:43
